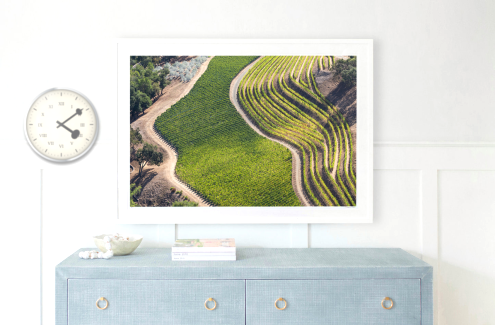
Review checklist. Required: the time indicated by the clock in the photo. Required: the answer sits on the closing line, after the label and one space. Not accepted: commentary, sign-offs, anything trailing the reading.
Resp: 4:09
